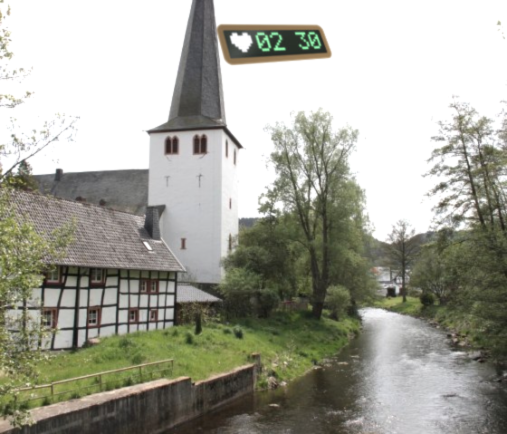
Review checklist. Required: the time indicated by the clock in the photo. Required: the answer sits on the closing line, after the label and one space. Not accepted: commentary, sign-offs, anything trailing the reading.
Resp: 2:30
